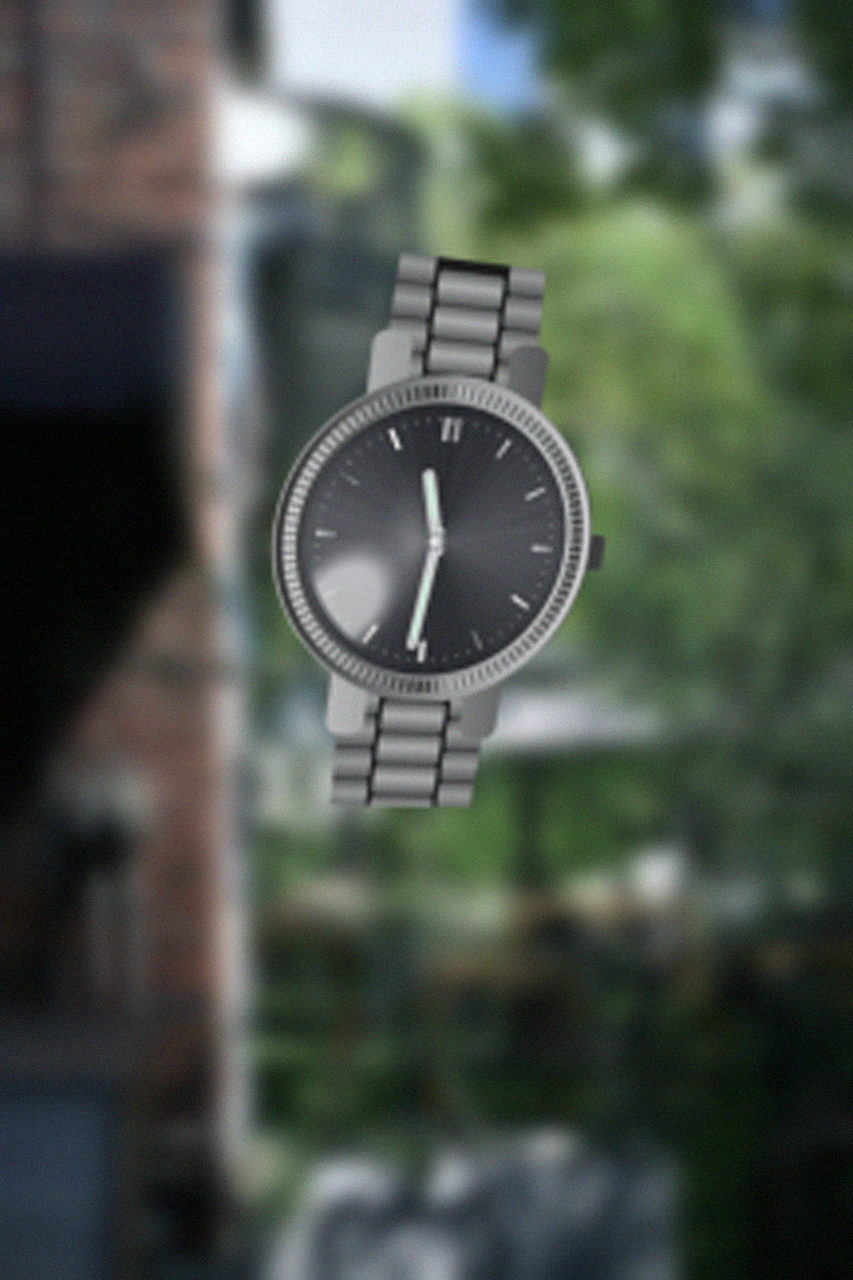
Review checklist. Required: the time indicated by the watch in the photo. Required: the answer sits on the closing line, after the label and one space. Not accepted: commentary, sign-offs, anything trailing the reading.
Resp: 11:31
